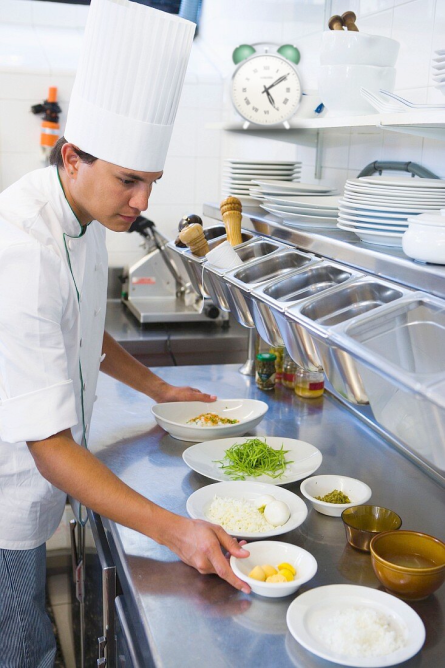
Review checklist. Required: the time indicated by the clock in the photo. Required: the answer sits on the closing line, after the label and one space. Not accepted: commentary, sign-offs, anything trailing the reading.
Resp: 5:09
